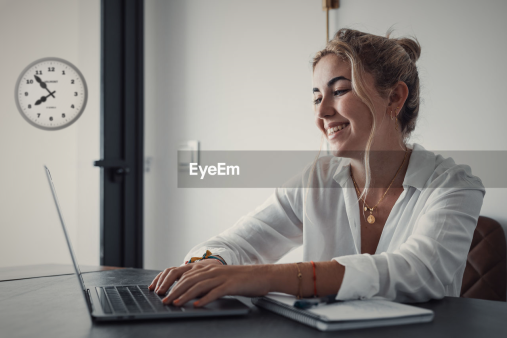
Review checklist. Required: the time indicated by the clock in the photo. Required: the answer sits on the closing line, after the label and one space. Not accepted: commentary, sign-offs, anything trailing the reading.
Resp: 7:53
